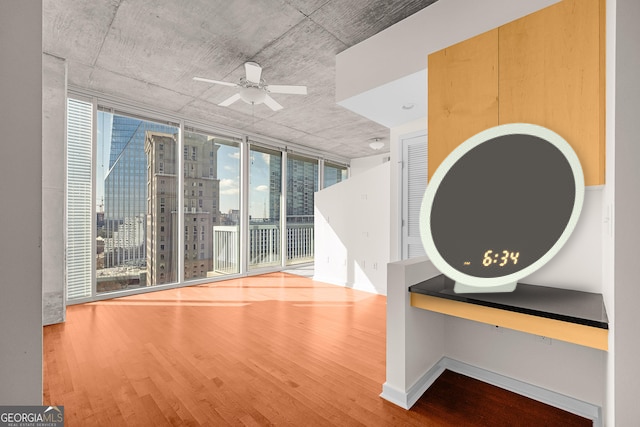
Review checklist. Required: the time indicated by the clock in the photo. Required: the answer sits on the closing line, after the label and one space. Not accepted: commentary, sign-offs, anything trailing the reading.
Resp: 6:34
